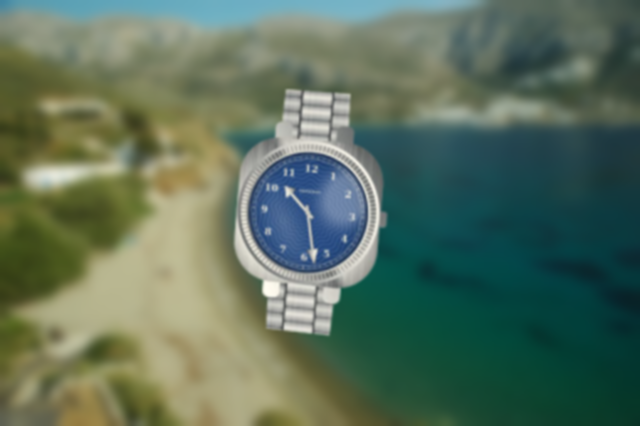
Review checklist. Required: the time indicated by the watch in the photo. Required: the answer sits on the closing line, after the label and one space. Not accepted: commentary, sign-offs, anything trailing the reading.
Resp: 10:28
